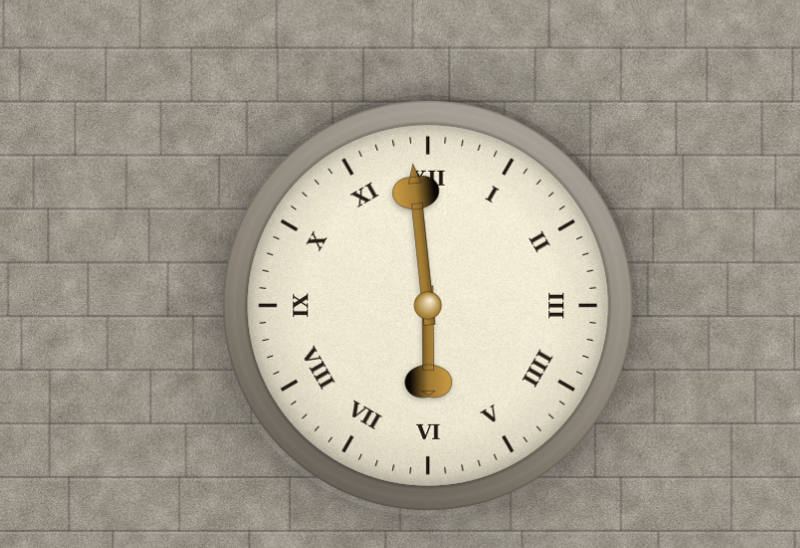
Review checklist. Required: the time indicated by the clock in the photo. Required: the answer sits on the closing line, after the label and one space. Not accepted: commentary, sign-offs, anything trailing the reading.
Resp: 5:59
